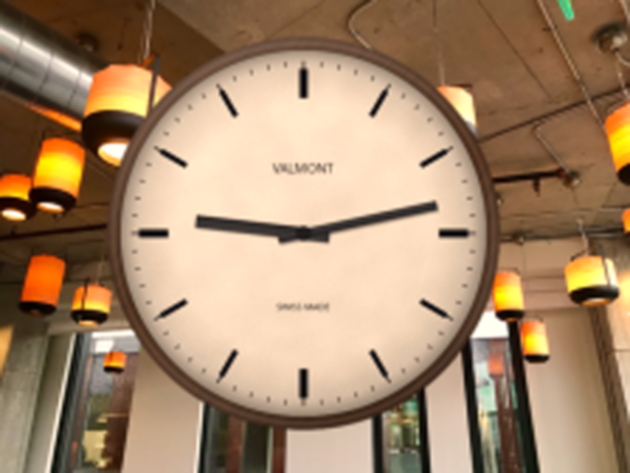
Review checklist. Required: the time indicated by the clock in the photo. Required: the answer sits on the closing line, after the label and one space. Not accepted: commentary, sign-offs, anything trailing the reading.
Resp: 9:13
